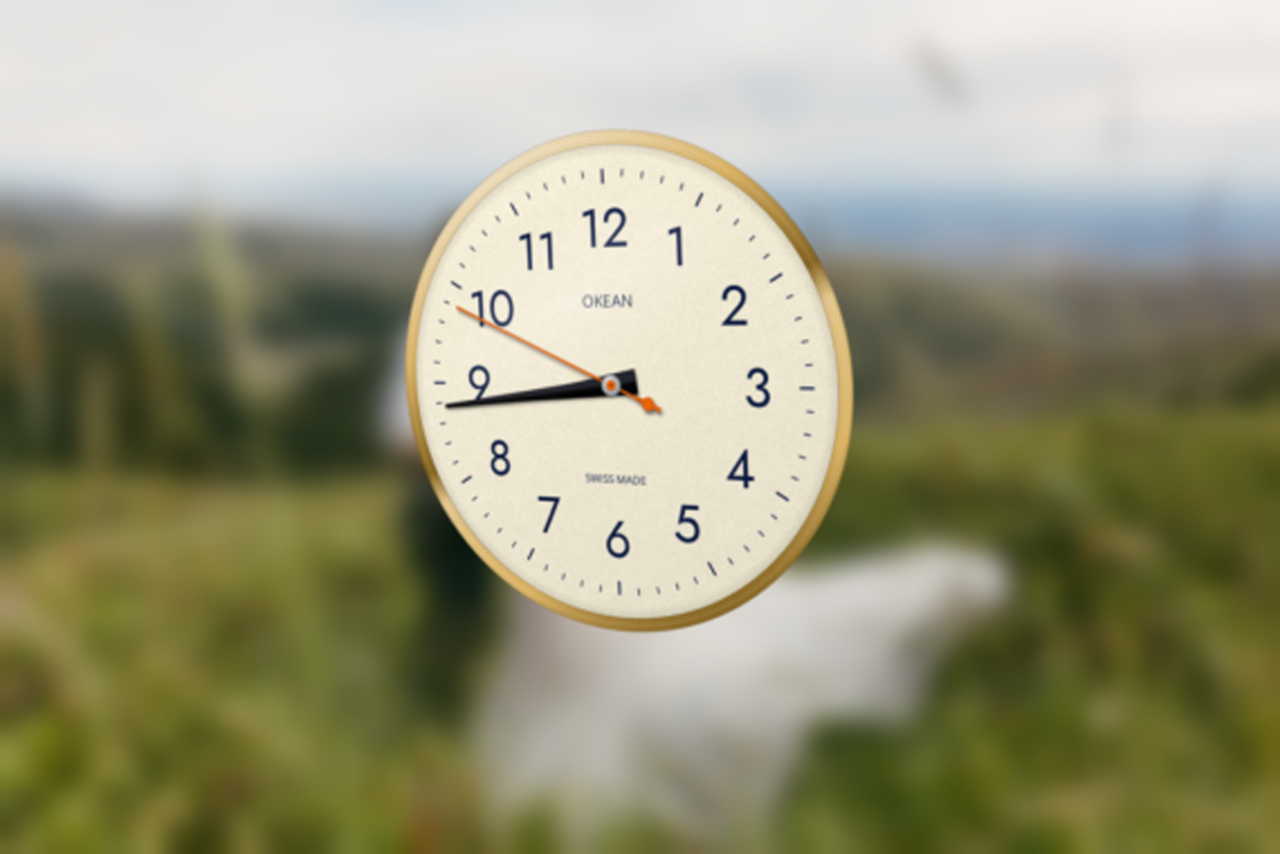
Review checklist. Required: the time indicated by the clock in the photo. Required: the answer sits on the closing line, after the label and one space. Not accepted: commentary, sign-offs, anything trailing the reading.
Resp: 8:43:49
